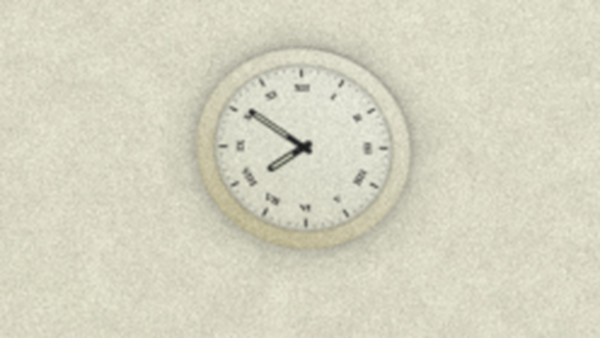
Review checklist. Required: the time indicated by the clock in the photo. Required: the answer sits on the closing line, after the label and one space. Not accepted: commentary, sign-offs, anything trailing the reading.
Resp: 7:51
